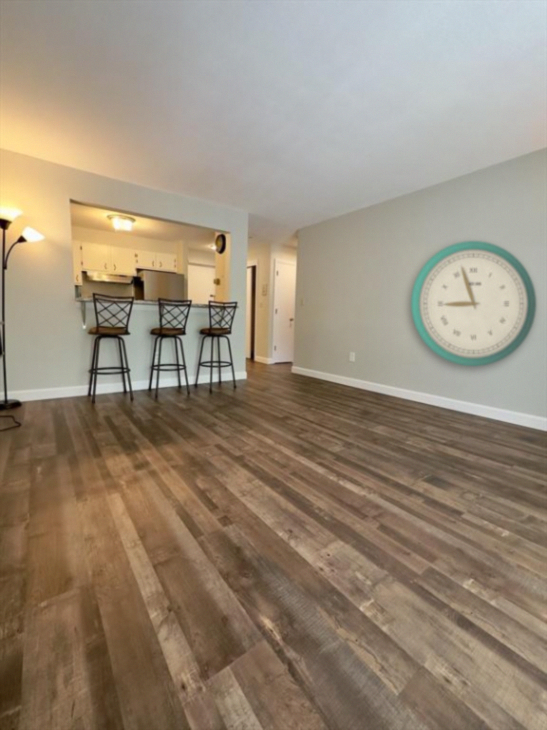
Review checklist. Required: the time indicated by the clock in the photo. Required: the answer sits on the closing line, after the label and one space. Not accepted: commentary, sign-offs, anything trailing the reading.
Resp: 8:57
